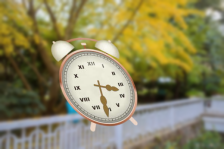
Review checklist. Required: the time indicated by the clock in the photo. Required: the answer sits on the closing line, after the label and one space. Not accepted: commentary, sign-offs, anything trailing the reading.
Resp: 3:31
